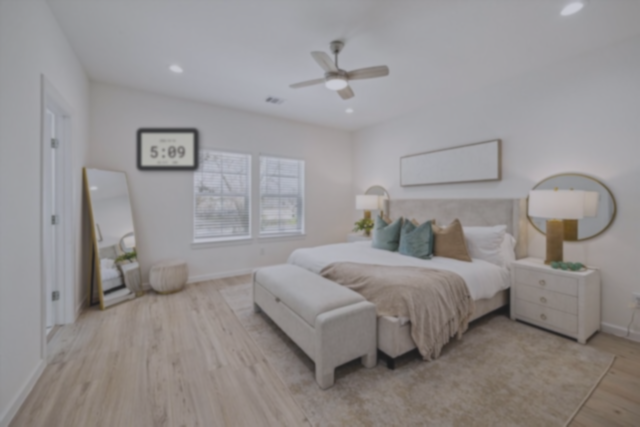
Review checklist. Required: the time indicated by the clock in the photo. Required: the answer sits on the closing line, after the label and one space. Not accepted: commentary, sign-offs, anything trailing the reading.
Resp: 5:09
